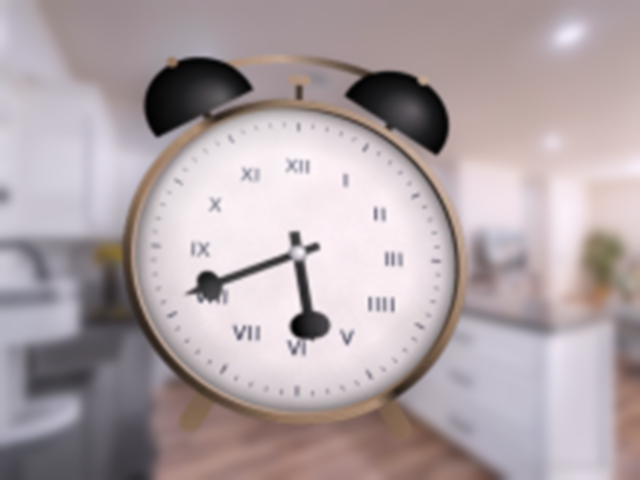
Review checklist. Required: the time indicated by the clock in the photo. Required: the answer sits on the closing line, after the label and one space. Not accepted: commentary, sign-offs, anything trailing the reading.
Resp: 5:41
